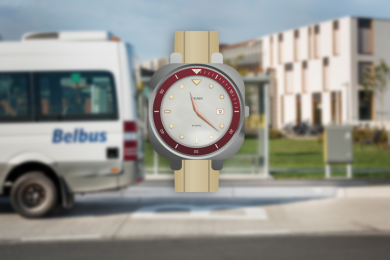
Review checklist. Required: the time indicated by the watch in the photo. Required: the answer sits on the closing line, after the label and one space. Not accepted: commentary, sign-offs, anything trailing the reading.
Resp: 11:22
